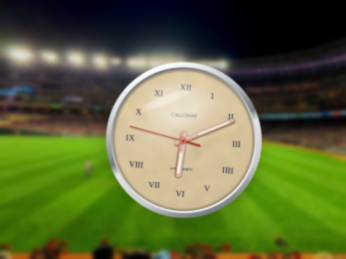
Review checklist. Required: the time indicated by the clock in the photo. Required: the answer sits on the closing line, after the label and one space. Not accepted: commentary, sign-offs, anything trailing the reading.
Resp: 6:10:47
